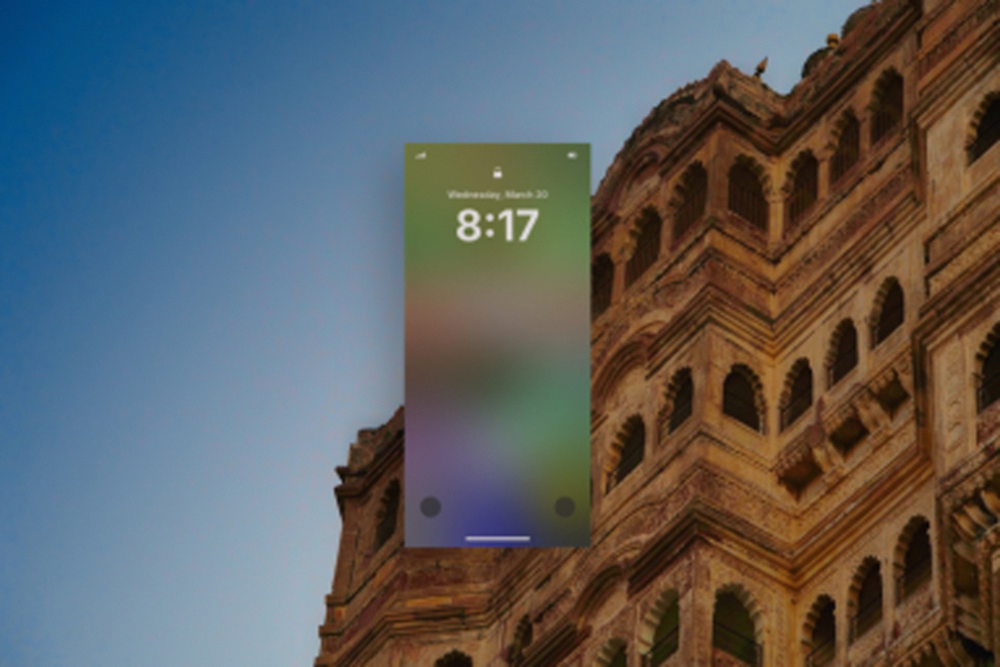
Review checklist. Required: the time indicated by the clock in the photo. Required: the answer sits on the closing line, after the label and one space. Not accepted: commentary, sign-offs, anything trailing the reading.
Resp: 8:17
